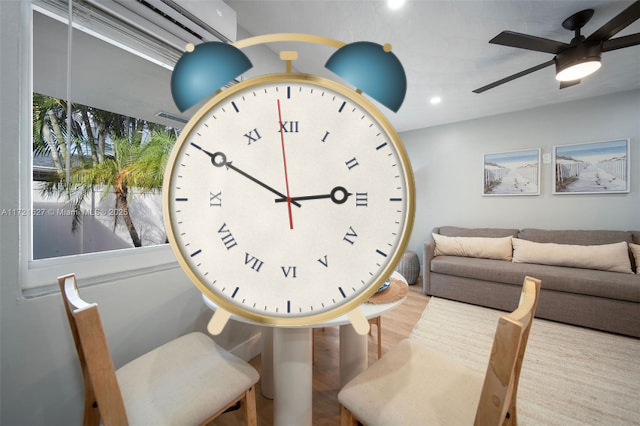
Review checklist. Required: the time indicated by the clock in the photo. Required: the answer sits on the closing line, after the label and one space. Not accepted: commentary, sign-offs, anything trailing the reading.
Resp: 2:49:59
